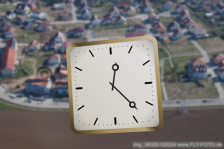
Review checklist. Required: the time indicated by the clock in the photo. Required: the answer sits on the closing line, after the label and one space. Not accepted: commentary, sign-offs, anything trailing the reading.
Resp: 12:23
